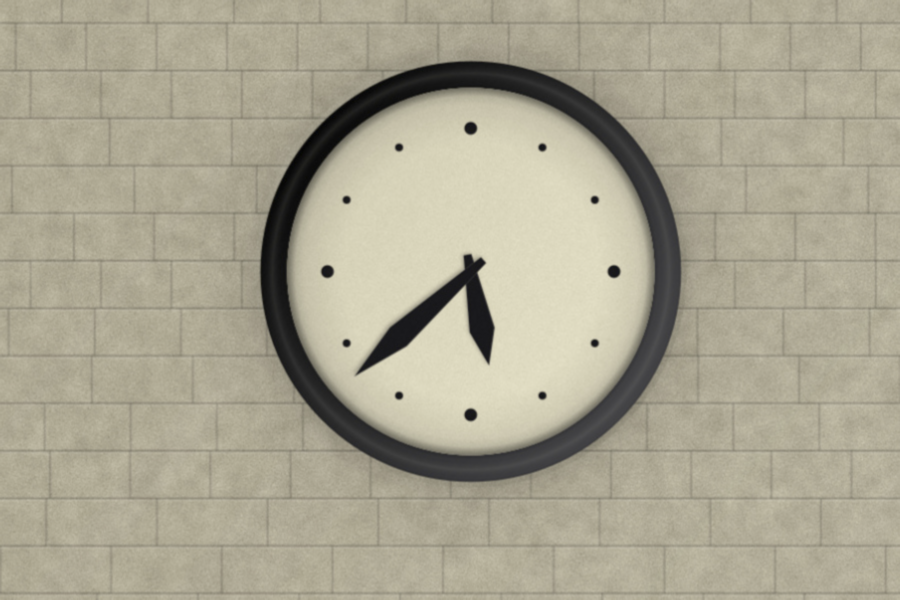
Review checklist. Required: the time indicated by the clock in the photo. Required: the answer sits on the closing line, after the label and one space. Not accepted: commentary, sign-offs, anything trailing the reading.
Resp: 5:38
